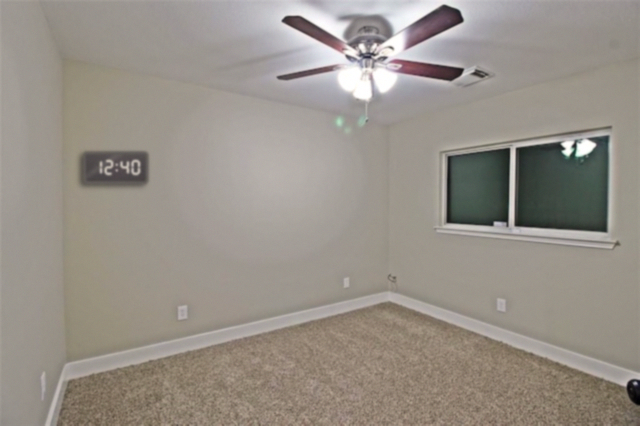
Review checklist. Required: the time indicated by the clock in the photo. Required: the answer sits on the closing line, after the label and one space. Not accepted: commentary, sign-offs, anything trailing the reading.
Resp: 12:40
